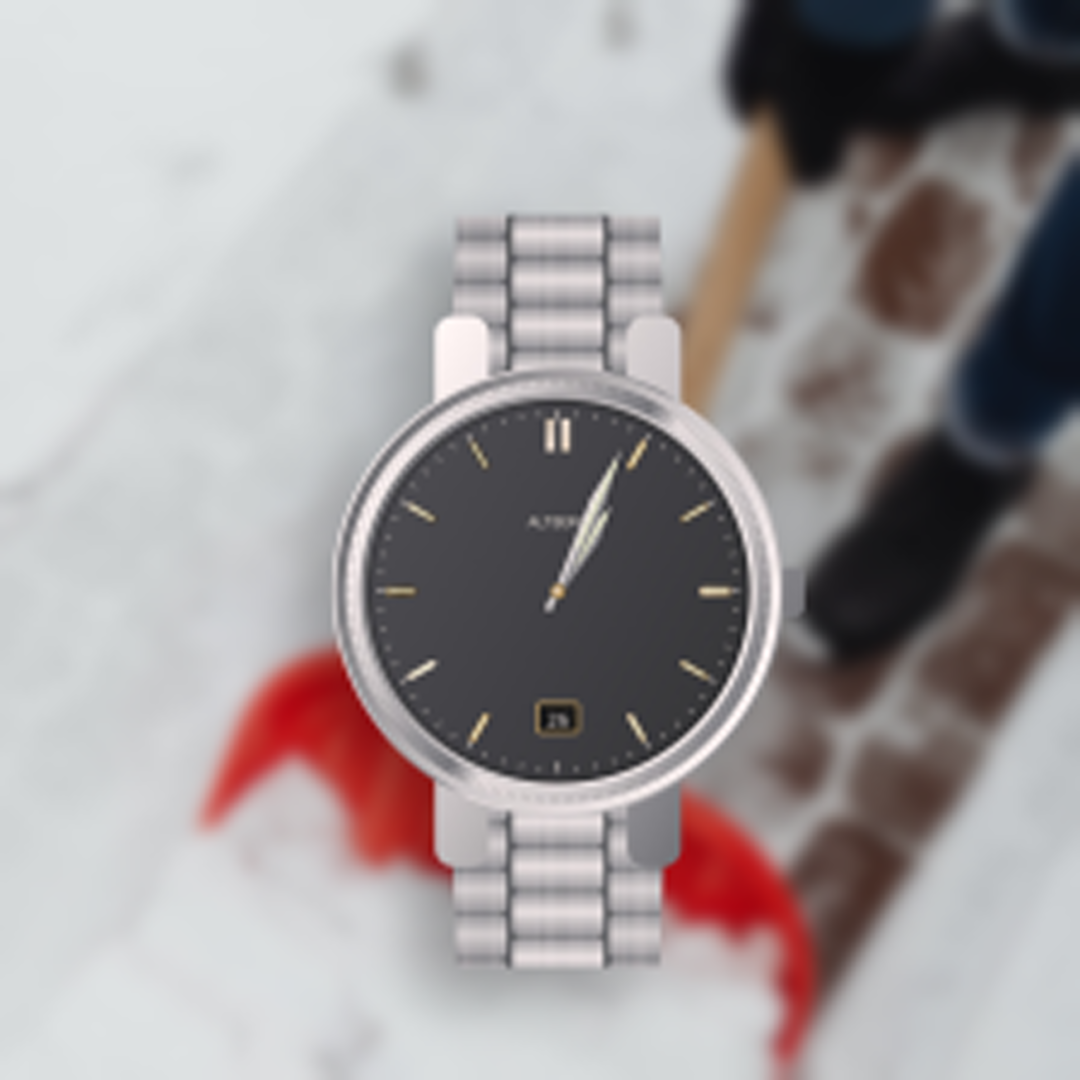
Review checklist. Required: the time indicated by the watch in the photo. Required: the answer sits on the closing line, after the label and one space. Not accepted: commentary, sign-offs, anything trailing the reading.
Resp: 1:04
